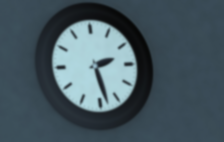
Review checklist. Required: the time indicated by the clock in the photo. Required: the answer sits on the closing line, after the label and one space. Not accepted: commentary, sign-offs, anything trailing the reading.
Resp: 2:28
